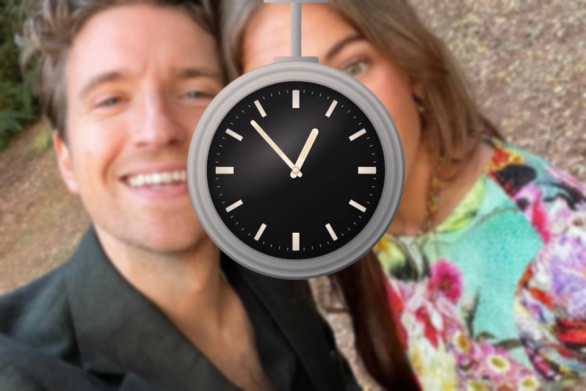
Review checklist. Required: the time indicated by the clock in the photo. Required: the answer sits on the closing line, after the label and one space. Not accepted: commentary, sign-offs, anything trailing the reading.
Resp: 12:53
